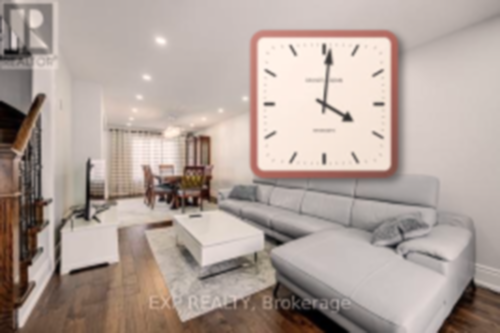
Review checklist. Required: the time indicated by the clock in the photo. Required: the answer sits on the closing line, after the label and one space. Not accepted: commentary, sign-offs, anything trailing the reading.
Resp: 4:01
